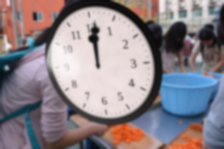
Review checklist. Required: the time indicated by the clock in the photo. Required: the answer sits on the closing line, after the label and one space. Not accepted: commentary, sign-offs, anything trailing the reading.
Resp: 12:01
